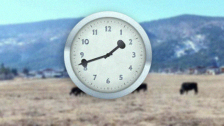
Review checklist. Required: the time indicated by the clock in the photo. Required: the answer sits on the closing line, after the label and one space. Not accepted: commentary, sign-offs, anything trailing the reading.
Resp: 1:42
